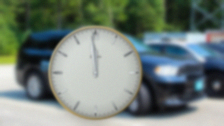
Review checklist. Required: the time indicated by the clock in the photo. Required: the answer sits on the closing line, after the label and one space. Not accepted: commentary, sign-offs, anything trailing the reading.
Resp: 11:59
